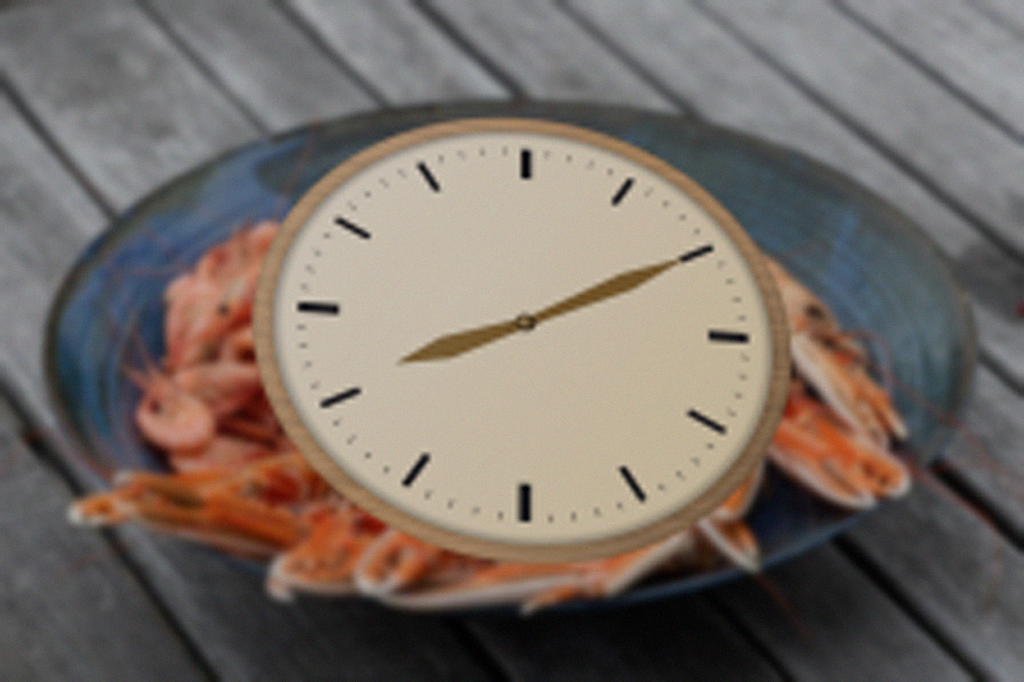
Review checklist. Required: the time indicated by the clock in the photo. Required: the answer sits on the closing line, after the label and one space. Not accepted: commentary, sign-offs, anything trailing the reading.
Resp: 8:10
